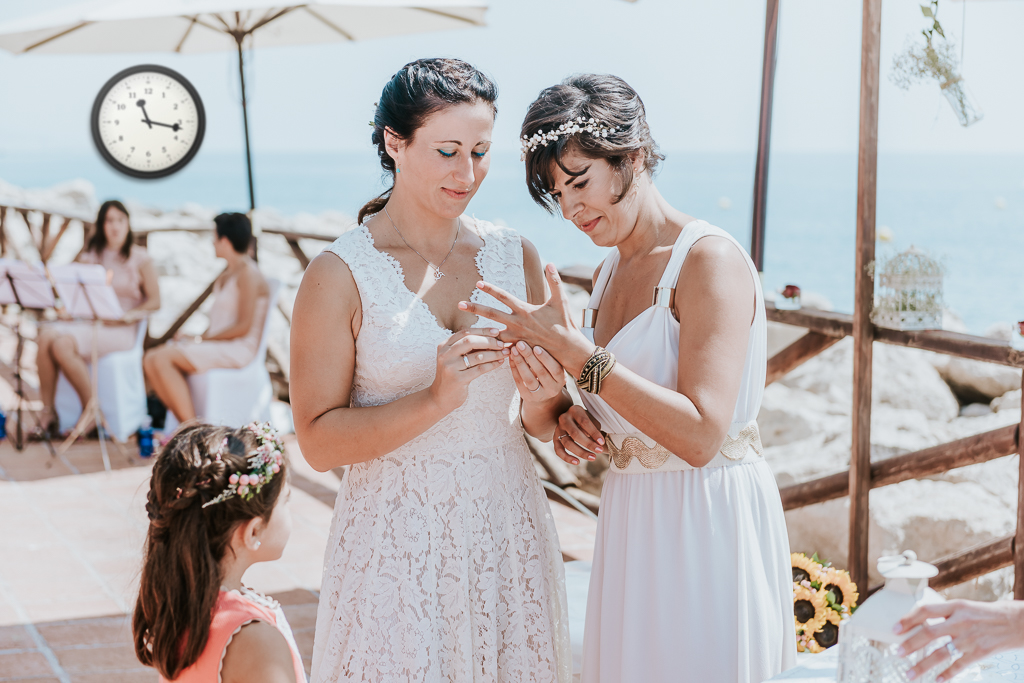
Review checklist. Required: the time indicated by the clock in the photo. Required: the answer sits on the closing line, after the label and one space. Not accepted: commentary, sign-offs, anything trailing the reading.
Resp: 11:17
